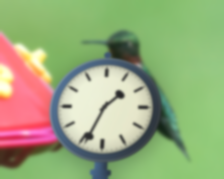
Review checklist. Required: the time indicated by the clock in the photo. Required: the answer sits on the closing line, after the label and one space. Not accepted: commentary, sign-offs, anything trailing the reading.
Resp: 1:34
